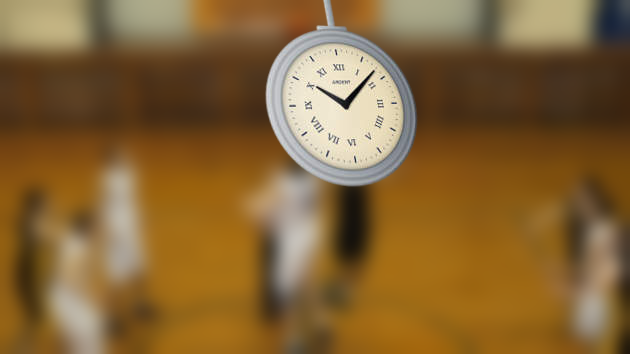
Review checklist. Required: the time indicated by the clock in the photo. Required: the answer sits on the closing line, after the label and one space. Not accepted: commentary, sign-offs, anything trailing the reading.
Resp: 10:08
